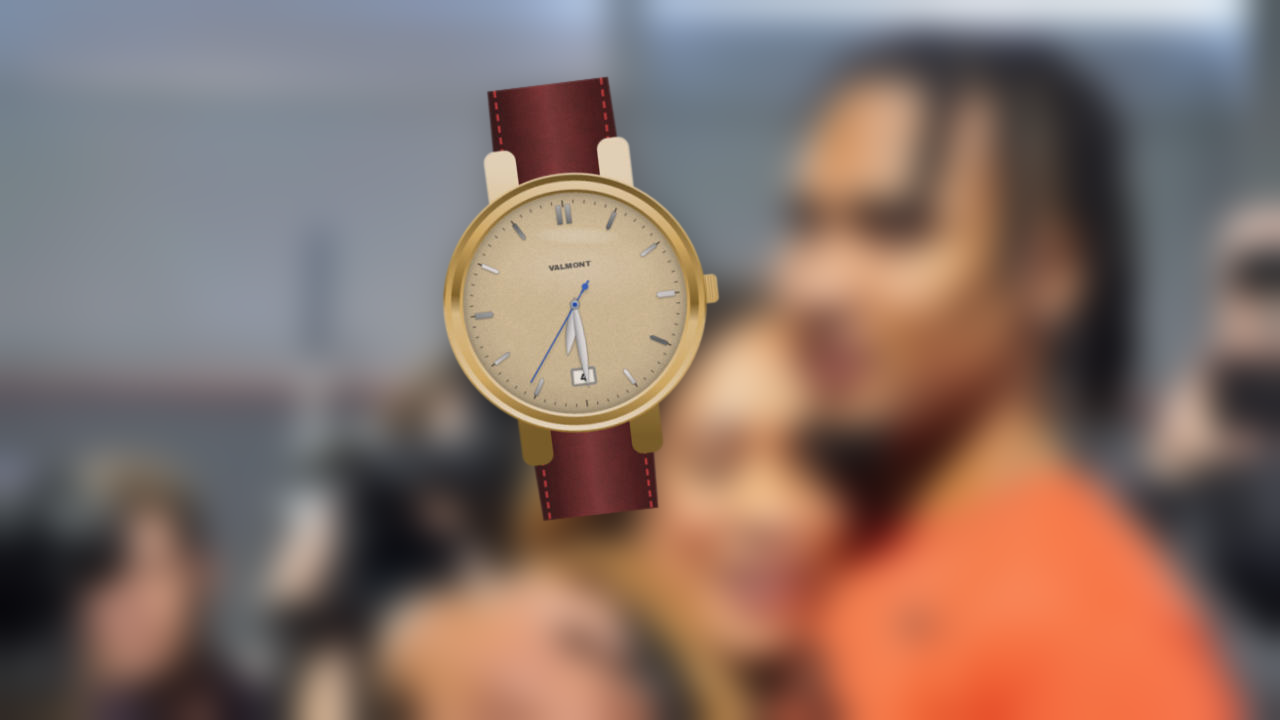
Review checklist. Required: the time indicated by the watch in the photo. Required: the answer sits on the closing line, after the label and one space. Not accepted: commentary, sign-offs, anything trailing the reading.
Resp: 6:29:36
